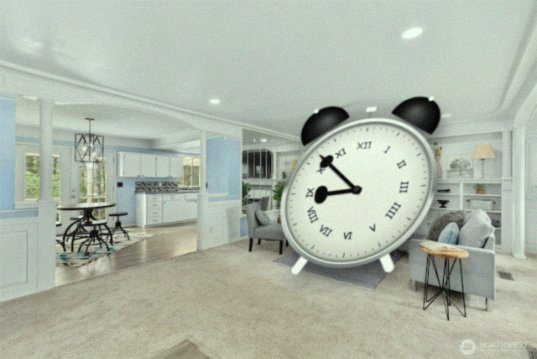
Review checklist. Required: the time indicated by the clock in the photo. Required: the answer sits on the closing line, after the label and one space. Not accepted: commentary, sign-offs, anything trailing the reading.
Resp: 8:52
